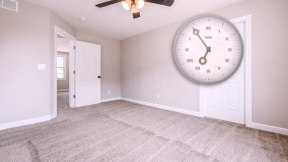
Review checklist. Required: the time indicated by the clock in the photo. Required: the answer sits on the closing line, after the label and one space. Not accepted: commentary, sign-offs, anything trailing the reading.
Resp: 6:54
